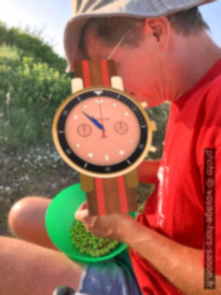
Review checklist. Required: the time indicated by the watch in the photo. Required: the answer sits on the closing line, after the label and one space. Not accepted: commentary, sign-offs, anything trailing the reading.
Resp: 10:53
